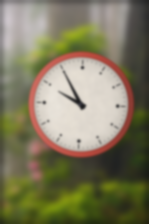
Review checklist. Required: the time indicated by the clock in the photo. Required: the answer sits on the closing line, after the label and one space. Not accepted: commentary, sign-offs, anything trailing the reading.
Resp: 9:55
